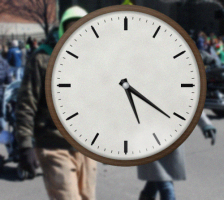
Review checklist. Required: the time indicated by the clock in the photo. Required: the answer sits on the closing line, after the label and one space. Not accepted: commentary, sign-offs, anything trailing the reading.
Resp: 5:21
